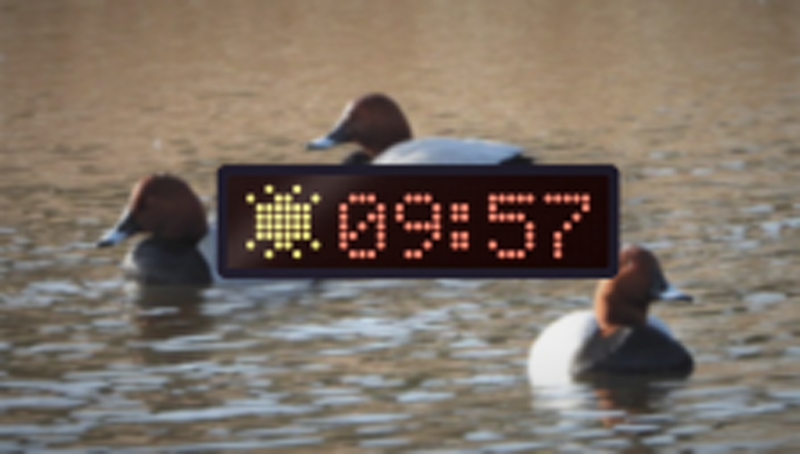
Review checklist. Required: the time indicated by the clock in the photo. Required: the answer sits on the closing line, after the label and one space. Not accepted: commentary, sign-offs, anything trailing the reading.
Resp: 9:57
